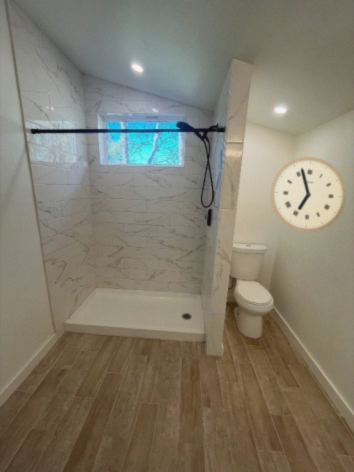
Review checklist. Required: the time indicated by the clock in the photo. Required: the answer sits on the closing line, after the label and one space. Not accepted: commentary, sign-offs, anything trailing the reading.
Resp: 6:57
